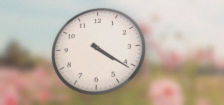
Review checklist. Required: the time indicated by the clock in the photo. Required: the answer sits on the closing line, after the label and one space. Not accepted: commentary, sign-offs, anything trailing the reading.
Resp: 4:21
